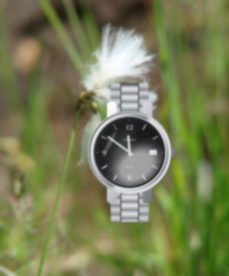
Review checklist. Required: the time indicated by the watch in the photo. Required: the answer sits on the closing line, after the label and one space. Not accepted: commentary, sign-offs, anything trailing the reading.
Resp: 11:51
